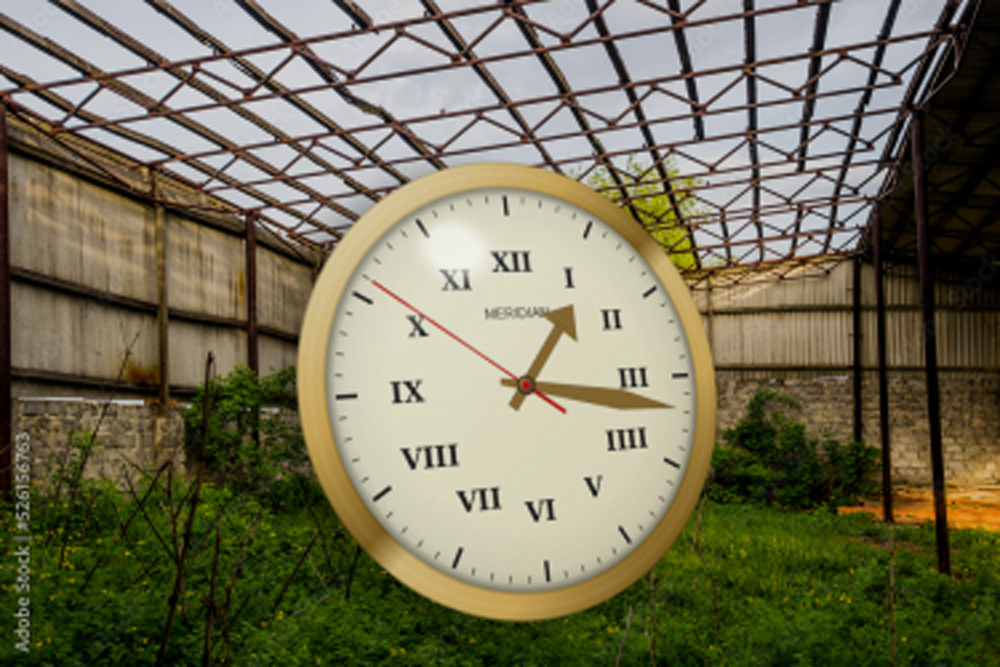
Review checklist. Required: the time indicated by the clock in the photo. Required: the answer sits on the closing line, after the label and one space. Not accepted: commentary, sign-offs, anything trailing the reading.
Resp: 1:16:51
